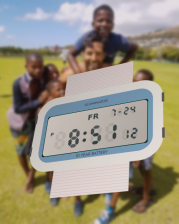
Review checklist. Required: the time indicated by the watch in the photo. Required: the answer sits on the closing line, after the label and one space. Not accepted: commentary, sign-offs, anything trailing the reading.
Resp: 8:51:12
